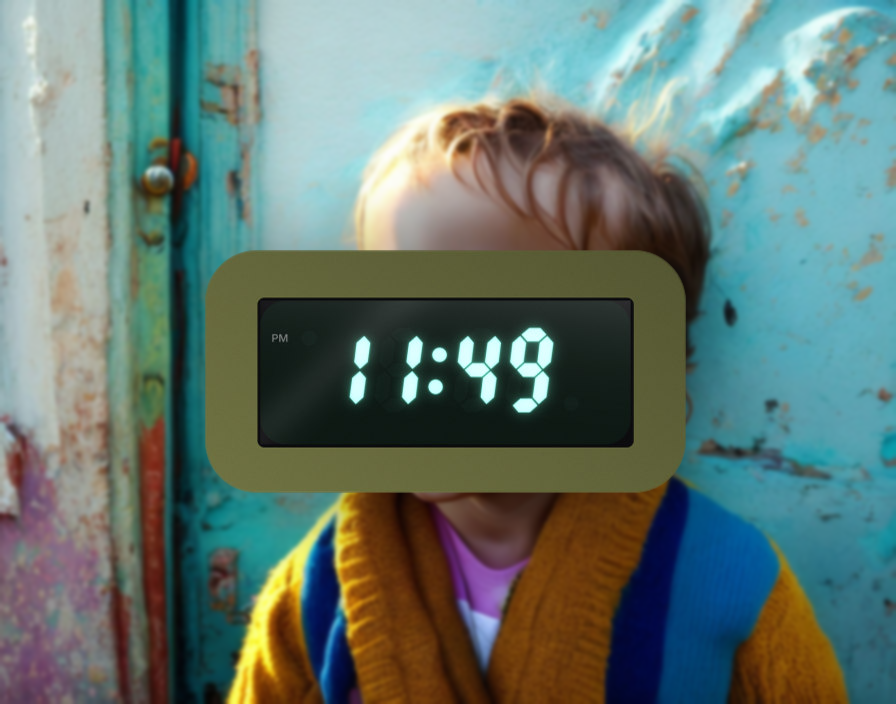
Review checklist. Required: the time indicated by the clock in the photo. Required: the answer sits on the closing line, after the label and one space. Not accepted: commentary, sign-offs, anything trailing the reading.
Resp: 11:49
